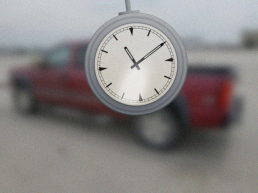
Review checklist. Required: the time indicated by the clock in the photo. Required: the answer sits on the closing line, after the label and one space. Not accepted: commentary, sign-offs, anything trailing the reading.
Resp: 11:10
